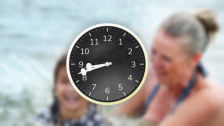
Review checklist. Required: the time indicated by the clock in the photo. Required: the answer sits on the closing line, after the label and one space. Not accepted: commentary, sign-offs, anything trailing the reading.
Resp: 8:42
